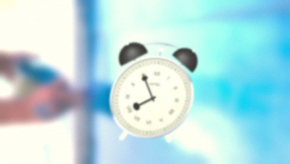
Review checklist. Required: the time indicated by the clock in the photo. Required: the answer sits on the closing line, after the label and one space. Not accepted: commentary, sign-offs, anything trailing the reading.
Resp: 7:55
